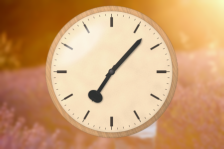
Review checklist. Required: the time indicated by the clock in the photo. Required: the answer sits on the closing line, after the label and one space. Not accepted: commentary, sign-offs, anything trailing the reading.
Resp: 7:07
